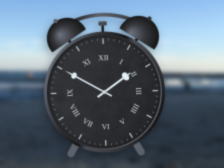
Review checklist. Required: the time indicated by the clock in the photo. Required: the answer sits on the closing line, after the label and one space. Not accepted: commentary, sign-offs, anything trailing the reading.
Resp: 1:50
